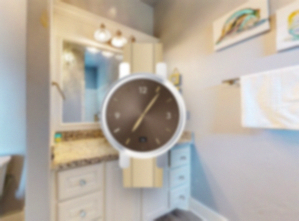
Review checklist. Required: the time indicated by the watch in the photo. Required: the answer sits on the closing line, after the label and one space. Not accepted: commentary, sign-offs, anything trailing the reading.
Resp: 7:06
